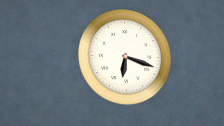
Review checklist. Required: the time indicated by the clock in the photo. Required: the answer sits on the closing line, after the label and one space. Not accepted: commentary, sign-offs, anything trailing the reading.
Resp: 6:18
